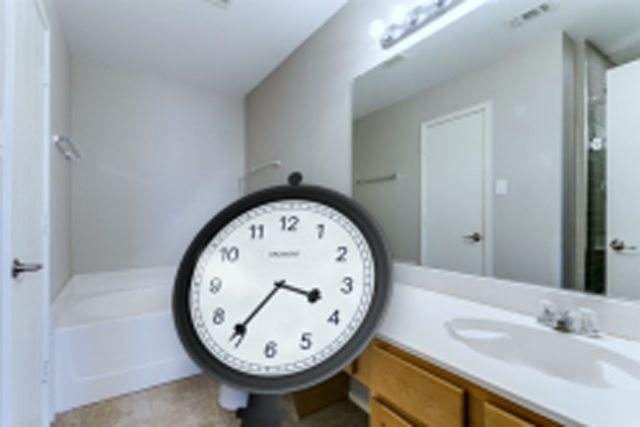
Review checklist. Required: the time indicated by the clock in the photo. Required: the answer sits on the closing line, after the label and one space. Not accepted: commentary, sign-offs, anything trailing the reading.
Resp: 3:36
